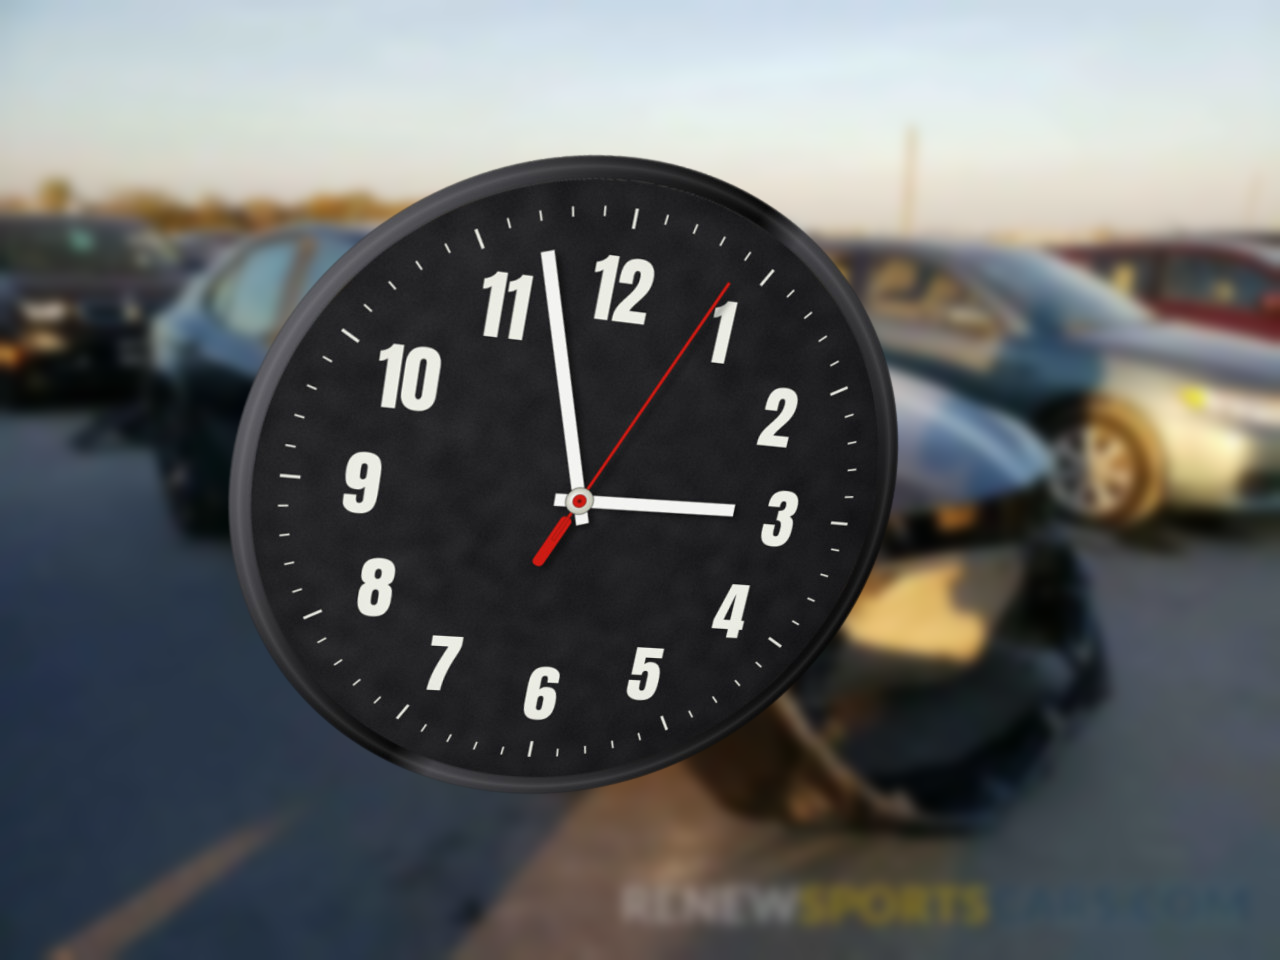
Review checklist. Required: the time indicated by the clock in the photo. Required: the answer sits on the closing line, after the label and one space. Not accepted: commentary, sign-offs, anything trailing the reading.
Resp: 2:57:04
